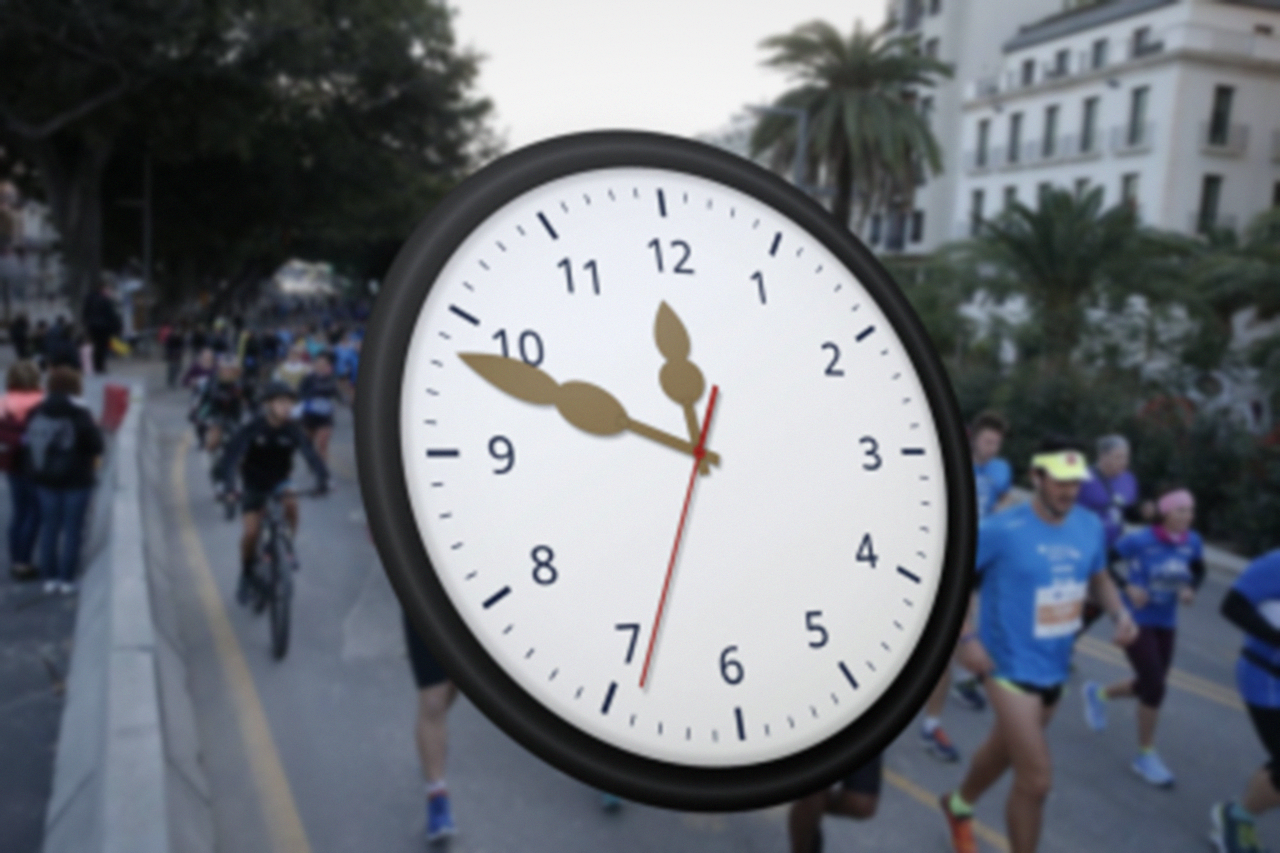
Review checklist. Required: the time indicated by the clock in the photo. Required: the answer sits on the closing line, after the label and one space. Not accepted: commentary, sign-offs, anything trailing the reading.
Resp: 11:48:34
